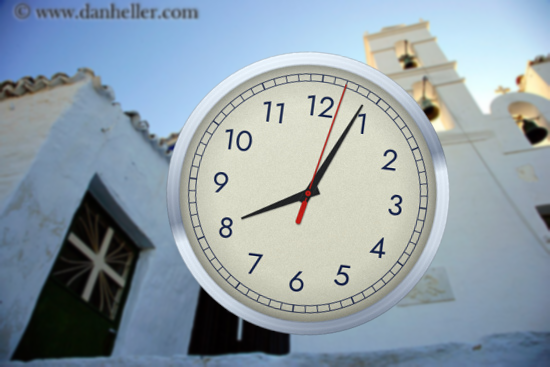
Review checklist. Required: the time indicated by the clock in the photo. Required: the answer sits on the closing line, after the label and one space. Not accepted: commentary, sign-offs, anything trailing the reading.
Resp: 8:04:02
